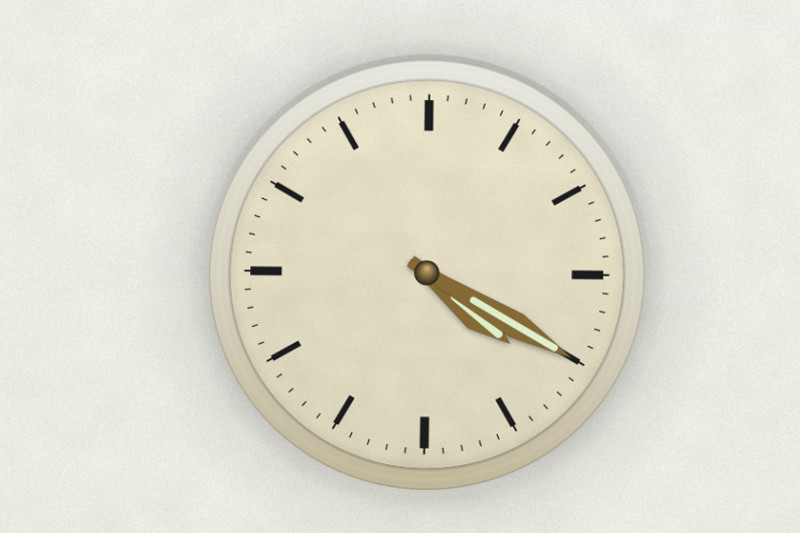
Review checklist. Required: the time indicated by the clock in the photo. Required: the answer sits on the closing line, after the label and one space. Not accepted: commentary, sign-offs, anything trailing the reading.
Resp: 4:20
